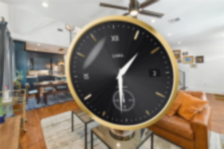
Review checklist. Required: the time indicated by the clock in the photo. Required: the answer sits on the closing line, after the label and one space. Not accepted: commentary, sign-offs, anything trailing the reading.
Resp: 1:31
